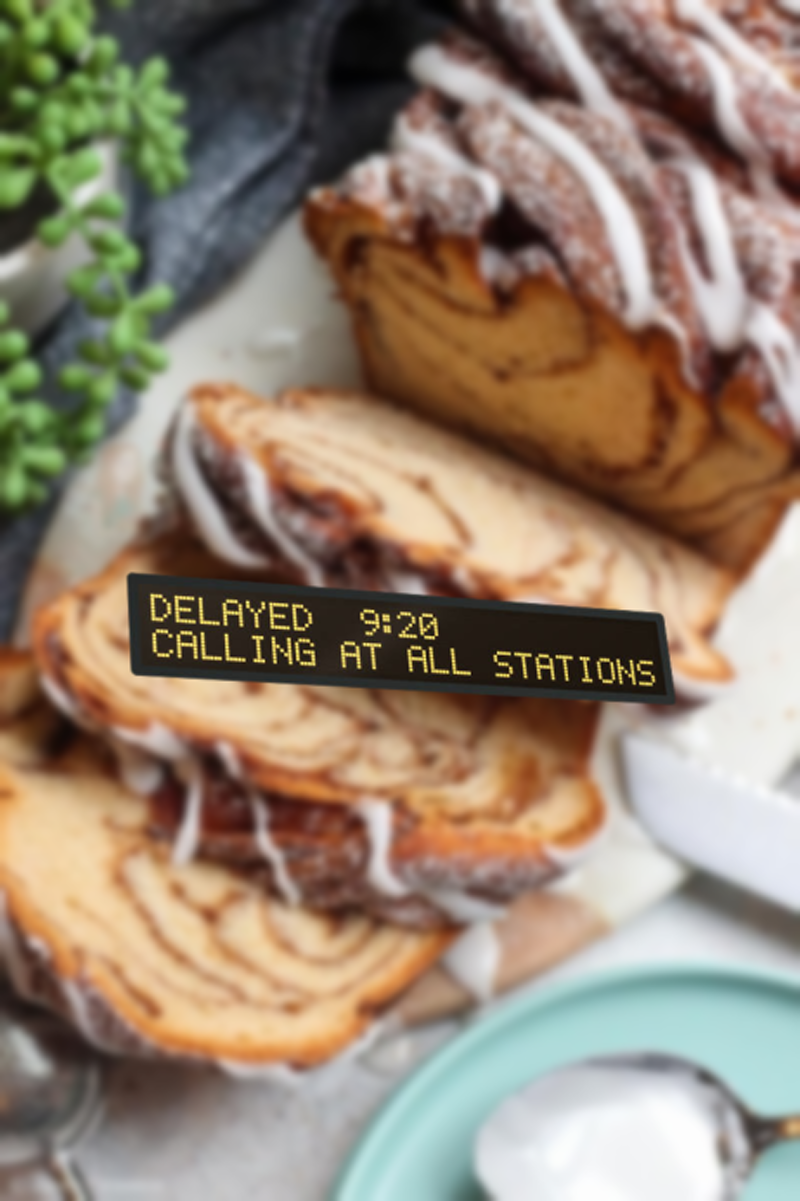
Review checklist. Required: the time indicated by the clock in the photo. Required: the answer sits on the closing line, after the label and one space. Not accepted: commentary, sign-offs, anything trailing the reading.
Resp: 9:20
